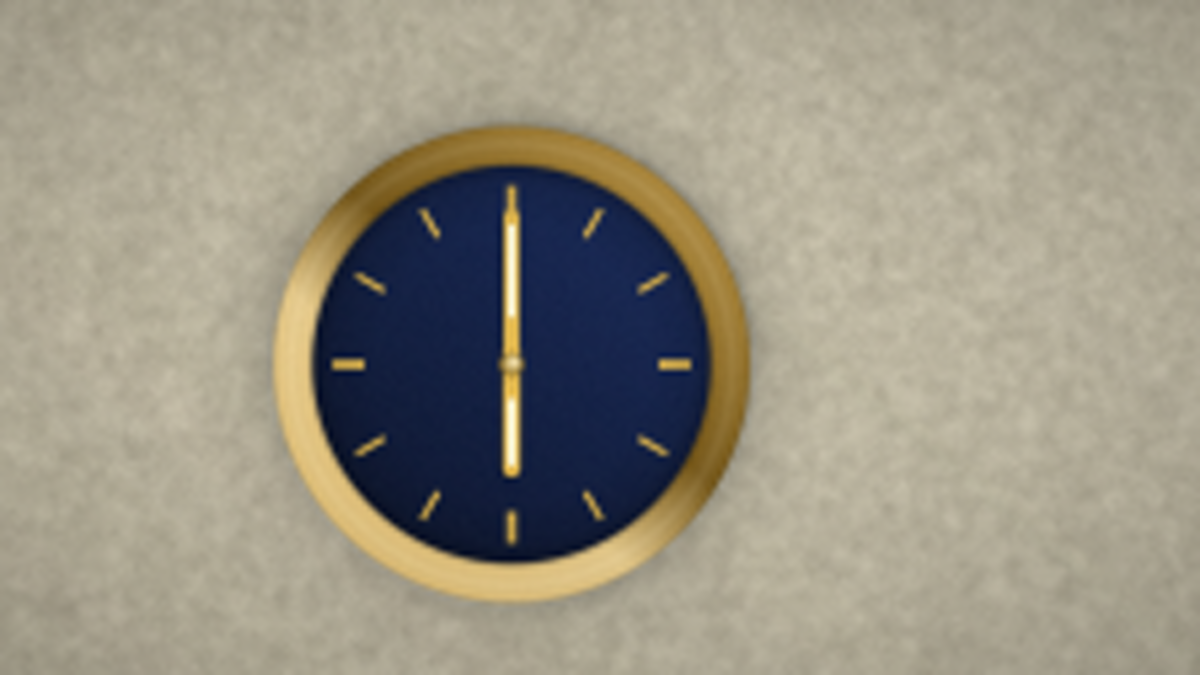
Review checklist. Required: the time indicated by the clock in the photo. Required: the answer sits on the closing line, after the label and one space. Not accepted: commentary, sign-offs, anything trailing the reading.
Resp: 6:00
